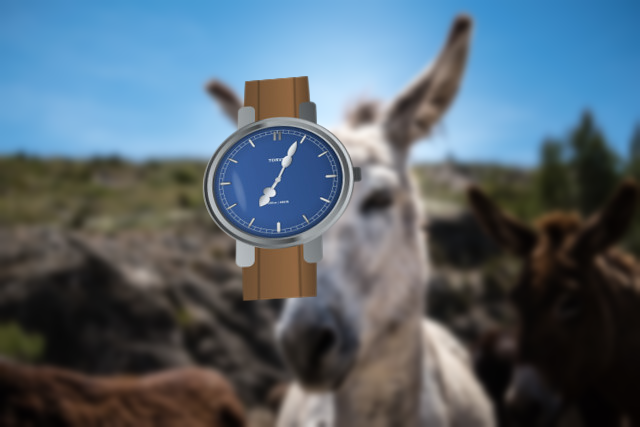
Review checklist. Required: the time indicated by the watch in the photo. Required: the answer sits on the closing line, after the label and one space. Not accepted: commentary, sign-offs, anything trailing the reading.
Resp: 7:04
